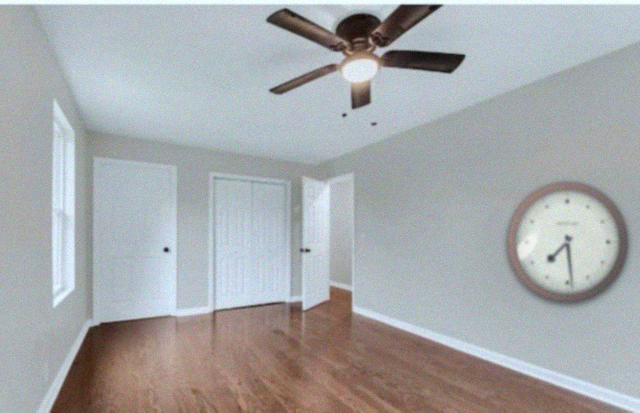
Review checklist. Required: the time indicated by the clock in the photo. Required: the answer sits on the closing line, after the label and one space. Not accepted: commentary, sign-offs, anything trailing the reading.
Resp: 7:29
